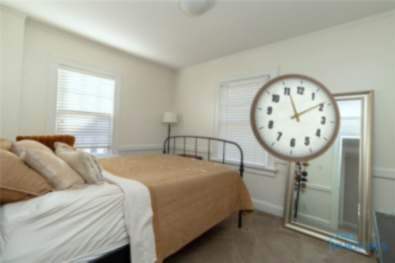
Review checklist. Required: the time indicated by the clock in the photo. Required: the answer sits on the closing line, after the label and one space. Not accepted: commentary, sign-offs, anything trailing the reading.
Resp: 11:09
